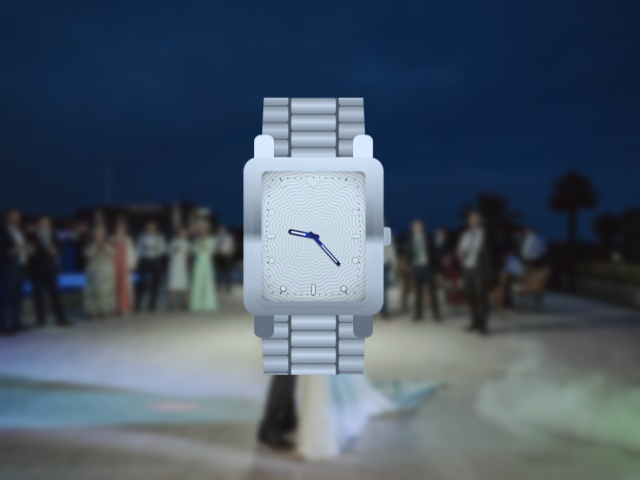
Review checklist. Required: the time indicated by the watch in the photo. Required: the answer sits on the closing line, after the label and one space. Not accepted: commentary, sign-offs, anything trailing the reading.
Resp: 9:23
